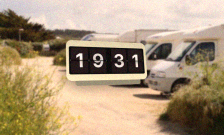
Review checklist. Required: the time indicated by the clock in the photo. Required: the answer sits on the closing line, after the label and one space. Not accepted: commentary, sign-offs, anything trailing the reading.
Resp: 19:31
